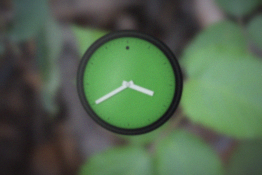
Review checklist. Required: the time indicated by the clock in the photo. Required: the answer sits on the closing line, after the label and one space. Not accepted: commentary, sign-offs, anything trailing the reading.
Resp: 3:40
